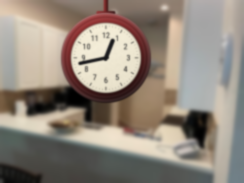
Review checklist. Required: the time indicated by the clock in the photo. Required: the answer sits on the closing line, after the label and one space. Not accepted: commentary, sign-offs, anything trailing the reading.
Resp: 12:43
